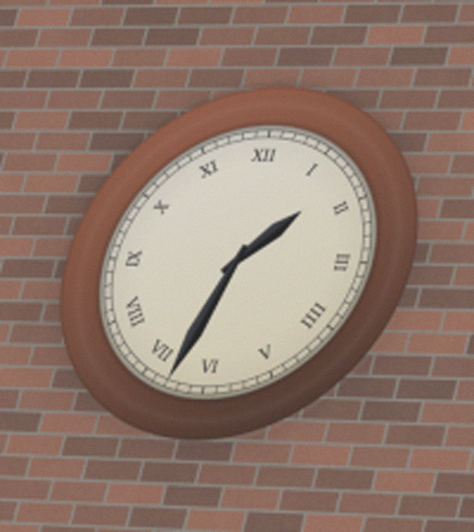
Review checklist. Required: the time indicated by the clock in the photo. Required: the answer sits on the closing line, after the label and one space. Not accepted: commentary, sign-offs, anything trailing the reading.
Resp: 1:33
